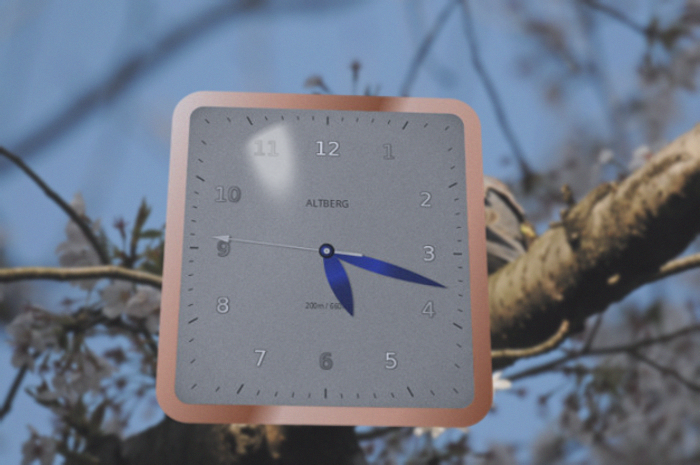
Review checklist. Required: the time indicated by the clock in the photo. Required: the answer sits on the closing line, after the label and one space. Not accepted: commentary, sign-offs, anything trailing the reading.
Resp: 5:17:46
